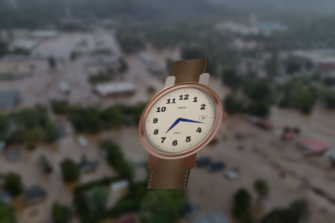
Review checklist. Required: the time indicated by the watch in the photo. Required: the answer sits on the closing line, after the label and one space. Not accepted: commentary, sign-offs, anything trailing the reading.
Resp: 7:17
